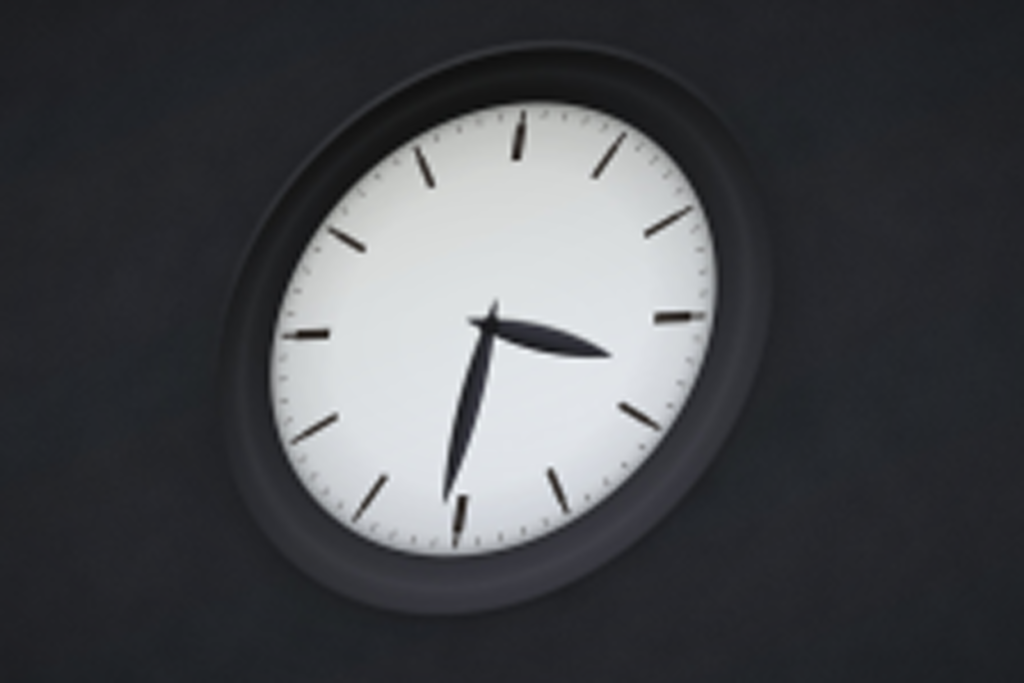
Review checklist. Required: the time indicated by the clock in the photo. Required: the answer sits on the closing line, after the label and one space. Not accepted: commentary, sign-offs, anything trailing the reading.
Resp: 3:31
